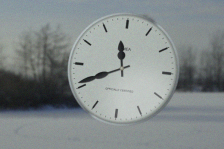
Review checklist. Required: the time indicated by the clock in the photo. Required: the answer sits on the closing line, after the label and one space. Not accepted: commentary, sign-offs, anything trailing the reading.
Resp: 11:41
